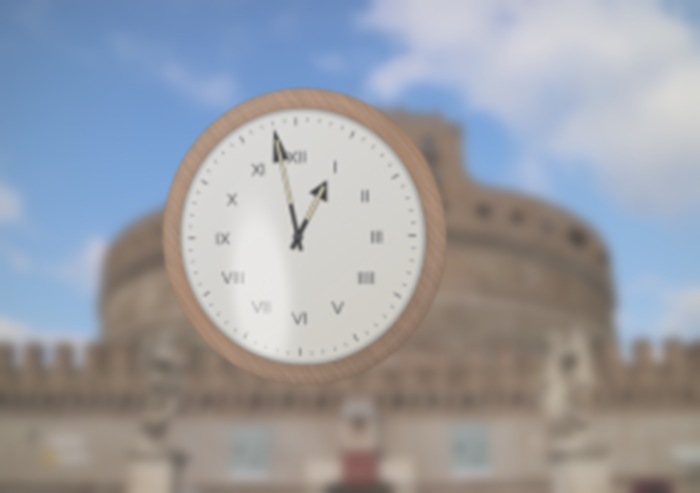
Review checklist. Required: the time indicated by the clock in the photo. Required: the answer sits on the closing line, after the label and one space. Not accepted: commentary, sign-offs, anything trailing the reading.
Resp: 12:58
